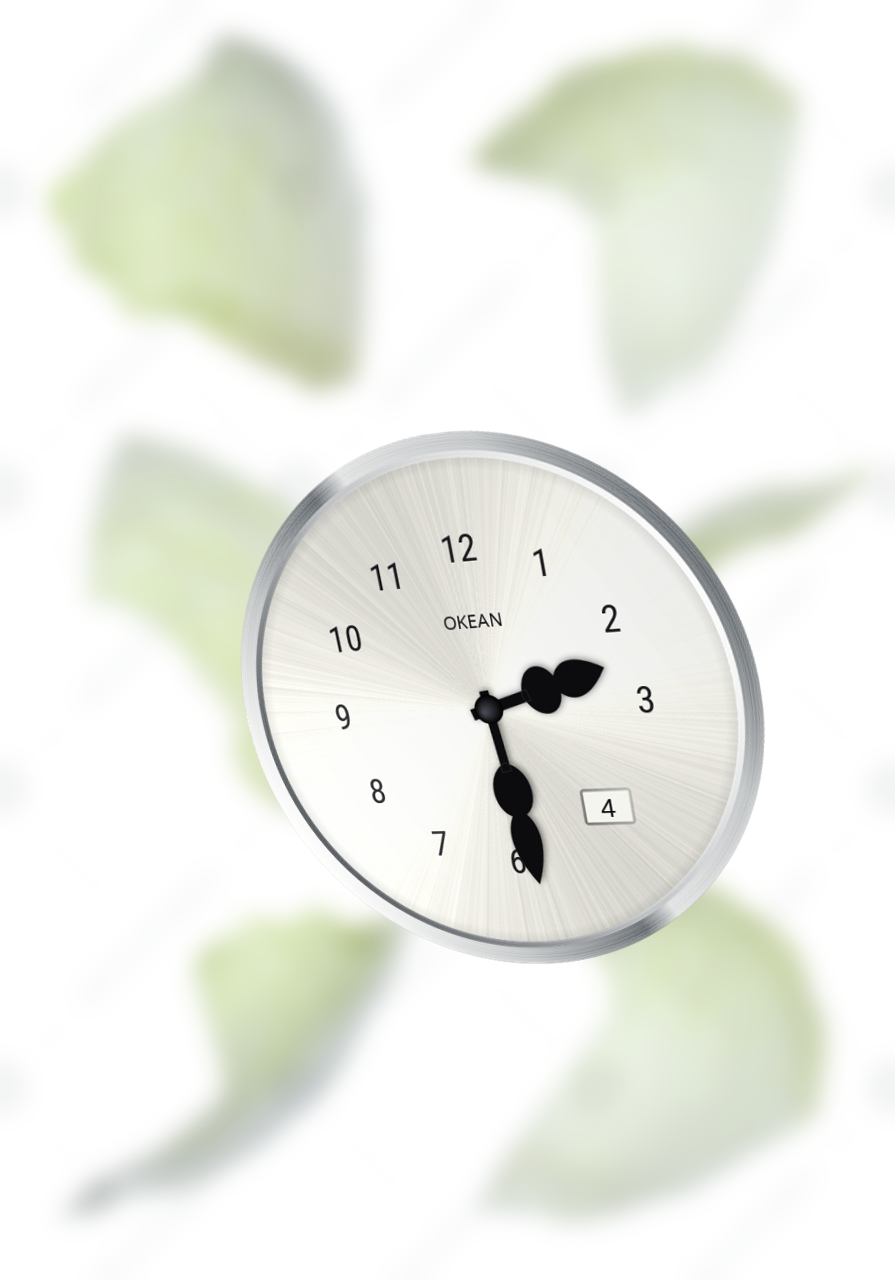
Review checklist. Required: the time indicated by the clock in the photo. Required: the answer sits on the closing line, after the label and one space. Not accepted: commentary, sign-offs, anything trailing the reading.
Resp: 2:29
